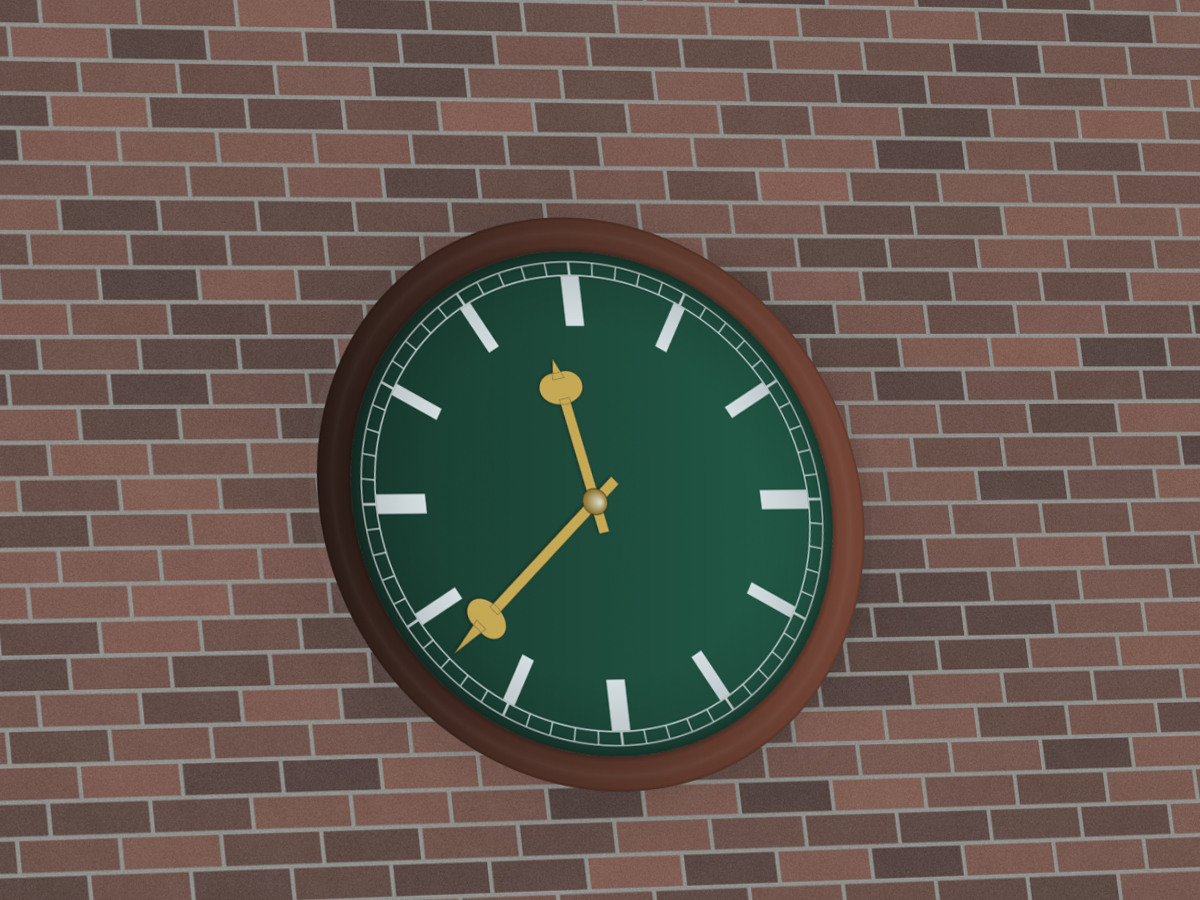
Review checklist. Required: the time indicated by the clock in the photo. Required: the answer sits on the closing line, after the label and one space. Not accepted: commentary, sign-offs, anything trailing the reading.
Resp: 11:38
